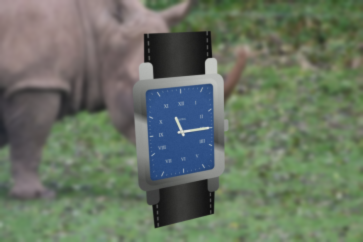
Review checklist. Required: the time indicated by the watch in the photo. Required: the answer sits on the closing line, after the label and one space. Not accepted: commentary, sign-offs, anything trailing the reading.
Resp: 11:15
